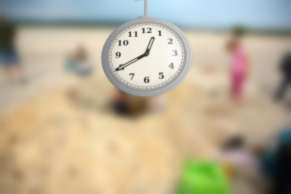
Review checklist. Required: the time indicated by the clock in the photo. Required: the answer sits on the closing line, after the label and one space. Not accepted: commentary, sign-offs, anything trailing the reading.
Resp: 12:40
